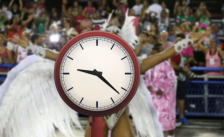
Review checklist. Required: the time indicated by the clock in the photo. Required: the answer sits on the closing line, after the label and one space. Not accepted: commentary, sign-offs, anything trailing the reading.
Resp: 9:22
